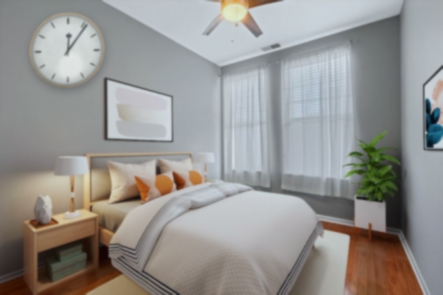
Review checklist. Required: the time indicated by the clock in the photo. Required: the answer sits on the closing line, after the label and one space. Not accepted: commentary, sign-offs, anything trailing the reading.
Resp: 12:06
